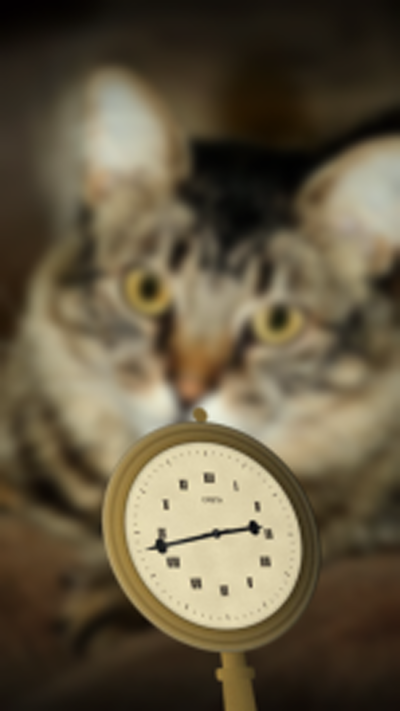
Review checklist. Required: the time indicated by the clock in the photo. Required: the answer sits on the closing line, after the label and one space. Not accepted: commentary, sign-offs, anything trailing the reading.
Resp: 2:43
